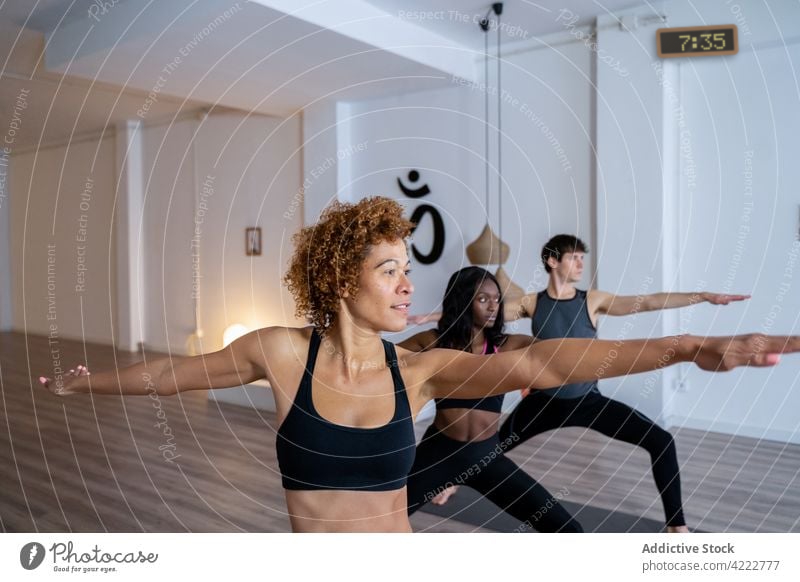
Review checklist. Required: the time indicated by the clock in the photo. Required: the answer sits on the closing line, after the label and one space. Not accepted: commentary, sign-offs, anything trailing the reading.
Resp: 7:35
